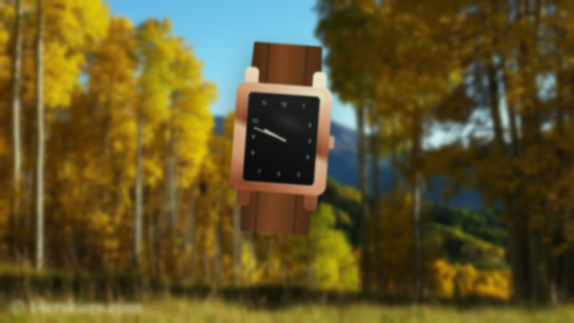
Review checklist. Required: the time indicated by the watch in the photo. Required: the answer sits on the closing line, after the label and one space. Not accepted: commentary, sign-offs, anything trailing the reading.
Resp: 9:48
